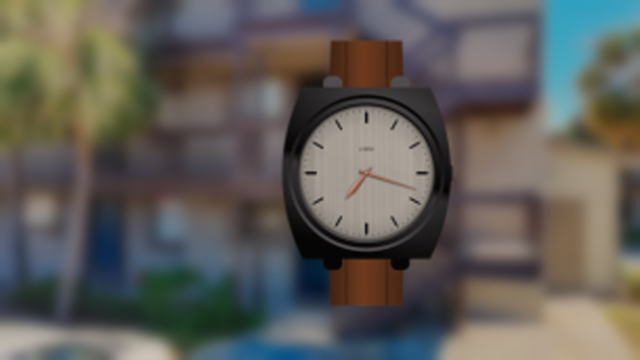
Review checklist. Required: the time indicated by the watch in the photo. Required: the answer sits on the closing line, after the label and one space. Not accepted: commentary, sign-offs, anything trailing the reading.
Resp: 7:18
